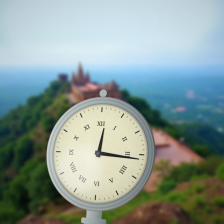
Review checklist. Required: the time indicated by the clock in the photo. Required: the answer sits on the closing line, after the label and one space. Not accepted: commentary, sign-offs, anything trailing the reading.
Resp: 12:16
